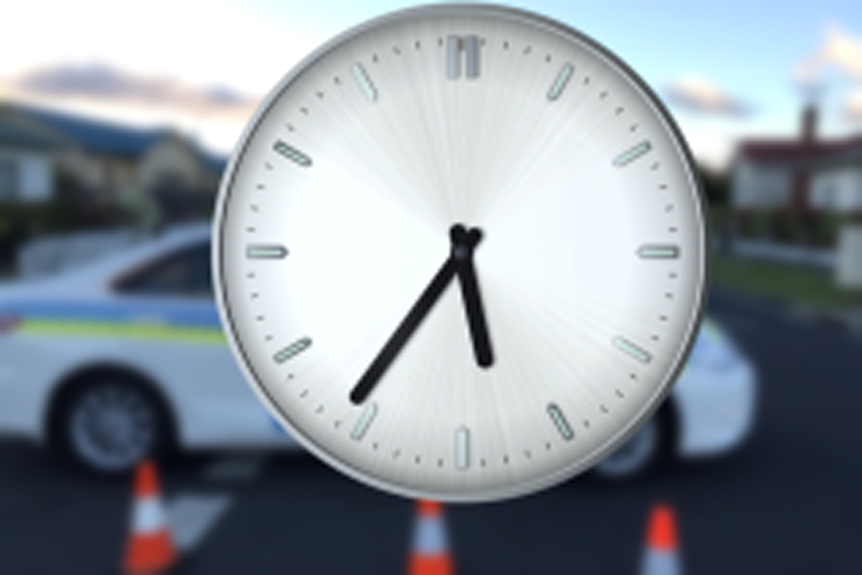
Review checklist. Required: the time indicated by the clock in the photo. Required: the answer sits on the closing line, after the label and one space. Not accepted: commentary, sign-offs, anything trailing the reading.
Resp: 5:36
